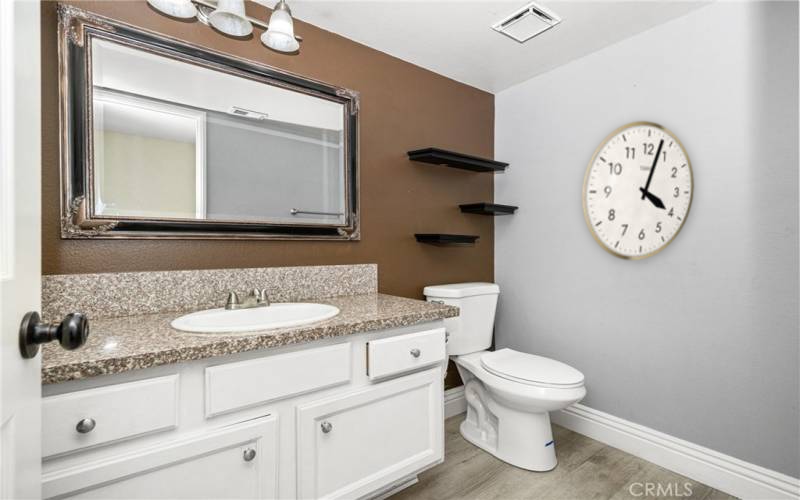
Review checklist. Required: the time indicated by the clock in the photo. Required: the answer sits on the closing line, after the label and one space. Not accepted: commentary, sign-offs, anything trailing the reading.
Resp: 4:03
